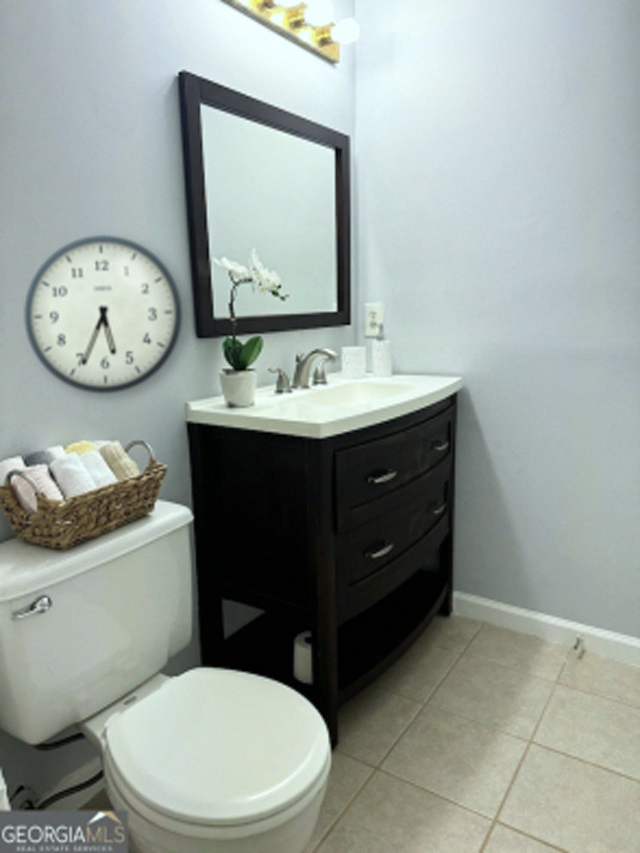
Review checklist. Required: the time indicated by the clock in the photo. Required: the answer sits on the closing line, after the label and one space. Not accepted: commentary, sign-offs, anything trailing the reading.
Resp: 5:34
